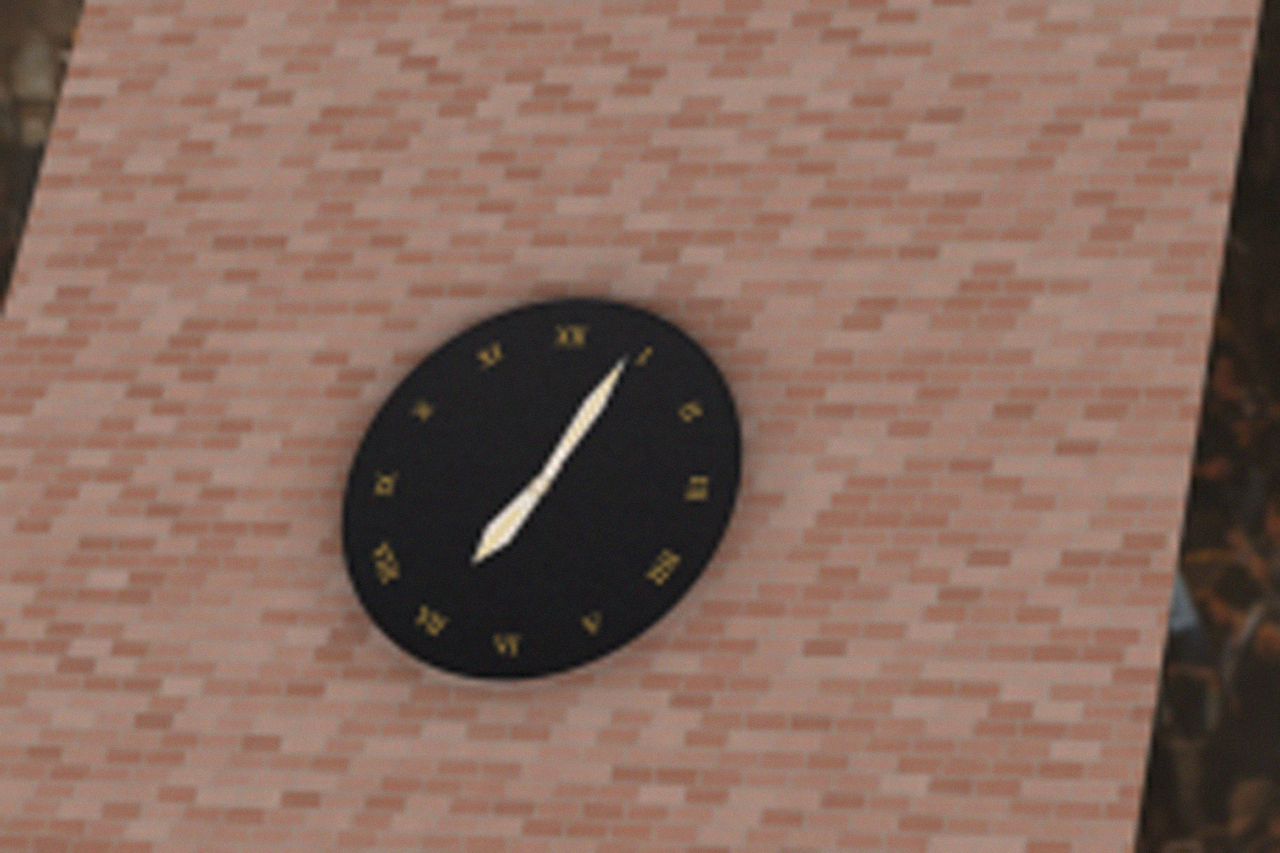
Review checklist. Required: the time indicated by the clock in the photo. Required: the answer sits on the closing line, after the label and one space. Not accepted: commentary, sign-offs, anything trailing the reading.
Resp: 7:04
